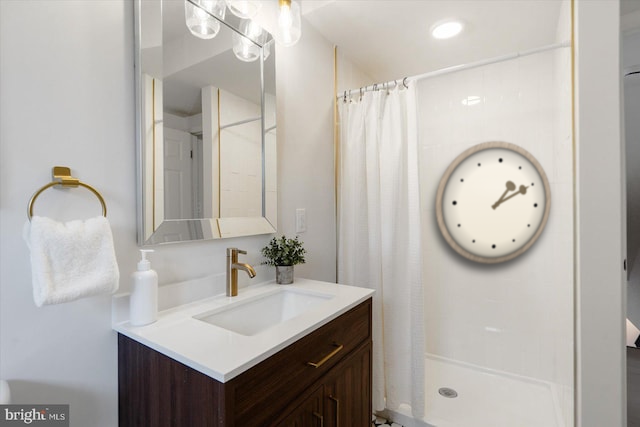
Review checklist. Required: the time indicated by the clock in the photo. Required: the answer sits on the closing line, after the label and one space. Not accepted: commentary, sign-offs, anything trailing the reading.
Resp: 1:10
